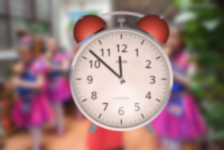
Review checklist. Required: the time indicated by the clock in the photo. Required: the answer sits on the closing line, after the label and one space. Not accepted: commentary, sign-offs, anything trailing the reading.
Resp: 11:52
